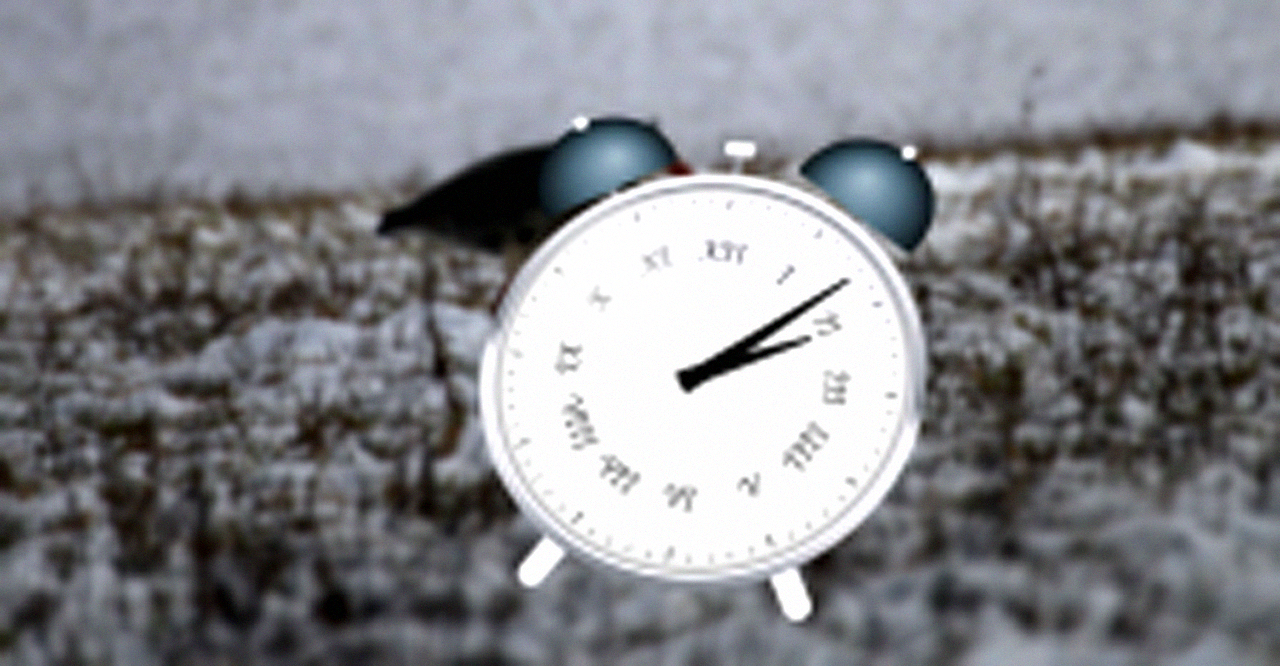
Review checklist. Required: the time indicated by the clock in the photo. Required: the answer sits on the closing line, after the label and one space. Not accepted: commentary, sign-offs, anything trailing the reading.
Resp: 2:08
